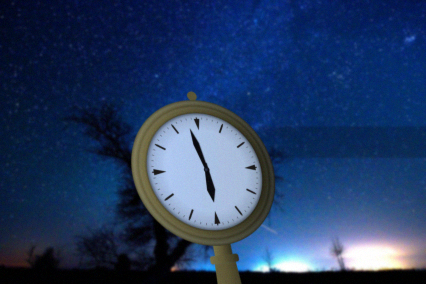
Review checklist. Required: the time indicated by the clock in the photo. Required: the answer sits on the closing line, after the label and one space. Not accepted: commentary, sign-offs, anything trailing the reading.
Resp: 5:58
